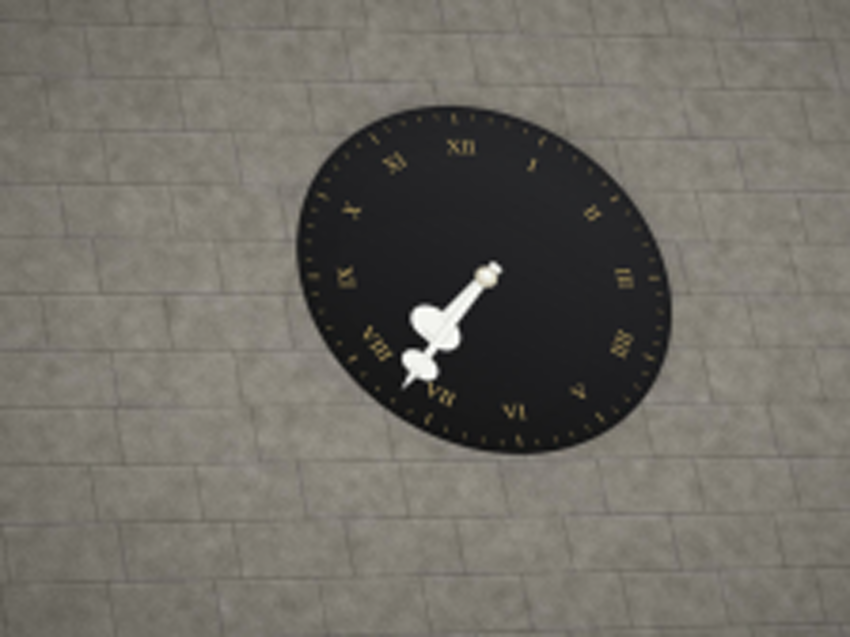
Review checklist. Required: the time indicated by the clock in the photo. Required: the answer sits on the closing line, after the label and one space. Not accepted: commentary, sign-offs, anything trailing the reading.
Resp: 7:37
